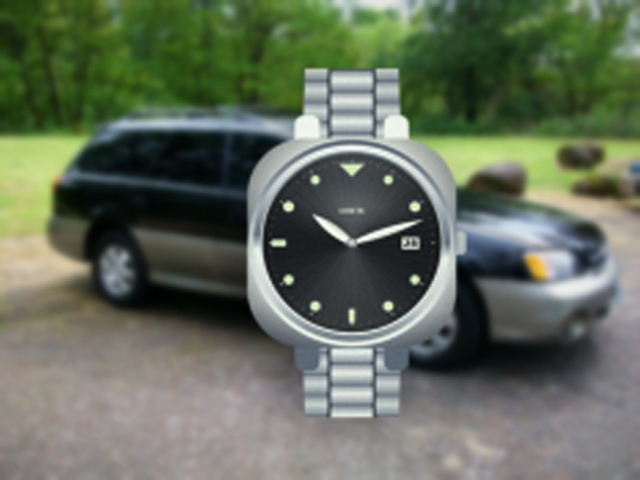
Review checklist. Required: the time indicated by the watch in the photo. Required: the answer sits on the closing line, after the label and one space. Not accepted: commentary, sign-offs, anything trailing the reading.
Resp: 10:12
